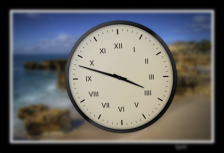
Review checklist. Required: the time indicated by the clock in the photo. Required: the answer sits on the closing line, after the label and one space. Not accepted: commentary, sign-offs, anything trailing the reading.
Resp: 3:48
